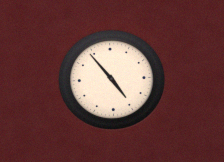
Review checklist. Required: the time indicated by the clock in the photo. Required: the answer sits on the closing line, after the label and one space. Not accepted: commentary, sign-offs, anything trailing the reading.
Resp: 4:54
